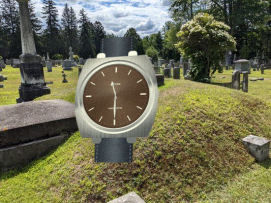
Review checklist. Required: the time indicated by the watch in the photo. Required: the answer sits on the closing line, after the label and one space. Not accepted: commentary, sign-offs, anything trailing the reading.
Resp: 11:30
